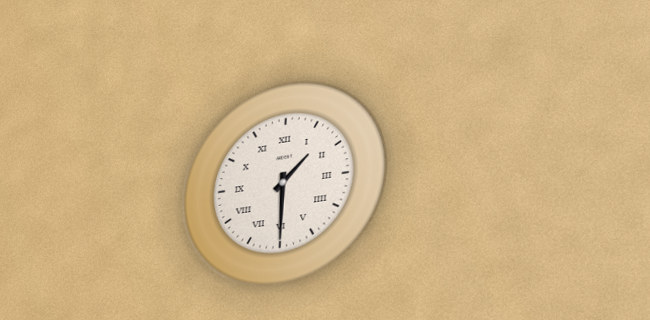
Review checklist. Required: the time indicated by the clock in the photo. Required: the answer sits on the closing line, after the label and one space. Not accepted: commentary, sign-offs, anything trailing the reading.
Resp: 1:30
